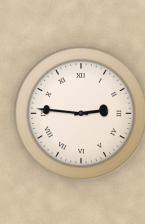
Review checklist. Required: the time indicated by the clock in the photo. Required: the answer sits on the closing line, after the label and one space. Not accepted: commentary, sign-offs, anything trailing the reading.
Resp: 2:46
